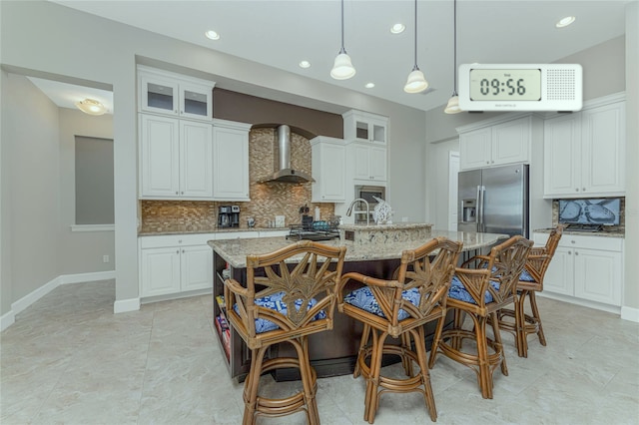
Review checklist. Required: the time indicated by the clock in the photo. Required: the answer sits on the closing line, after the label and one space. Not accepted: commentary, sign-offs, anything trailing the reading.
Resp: 9:56
